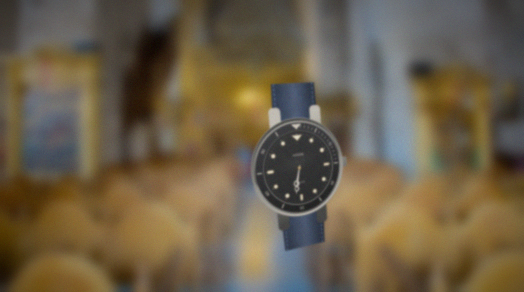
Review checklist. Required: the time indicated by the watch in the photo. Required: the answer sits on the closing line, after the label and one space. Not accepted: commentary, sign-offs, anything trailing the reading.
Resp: 6:32
